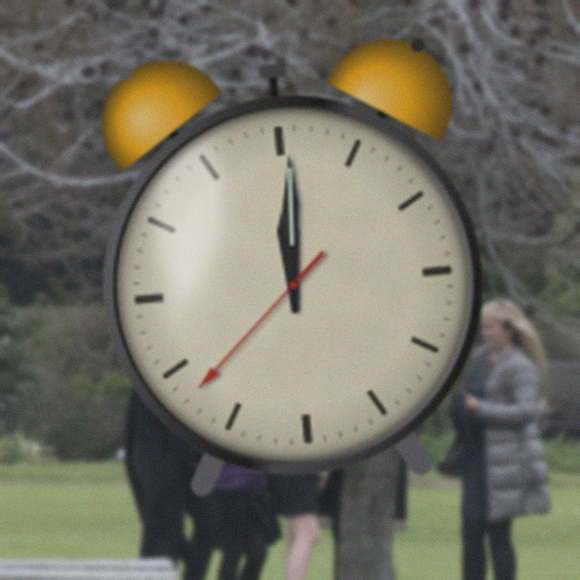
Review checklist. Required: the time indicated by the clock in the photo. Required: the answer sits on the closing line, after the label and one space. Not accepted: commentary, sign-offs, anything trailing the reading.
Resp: 12:00:38
